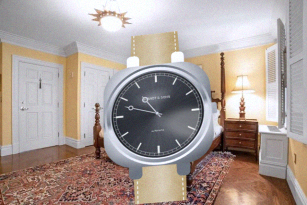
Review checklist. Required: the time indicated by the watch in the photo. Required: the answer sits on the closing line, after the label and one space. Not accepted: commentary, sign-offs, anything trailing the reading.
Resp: 10:48
